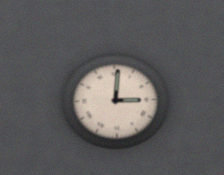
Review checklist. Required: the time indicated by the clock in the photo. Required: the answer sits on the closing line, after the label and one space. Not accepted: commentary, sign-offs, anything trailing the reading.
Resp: 3:01
